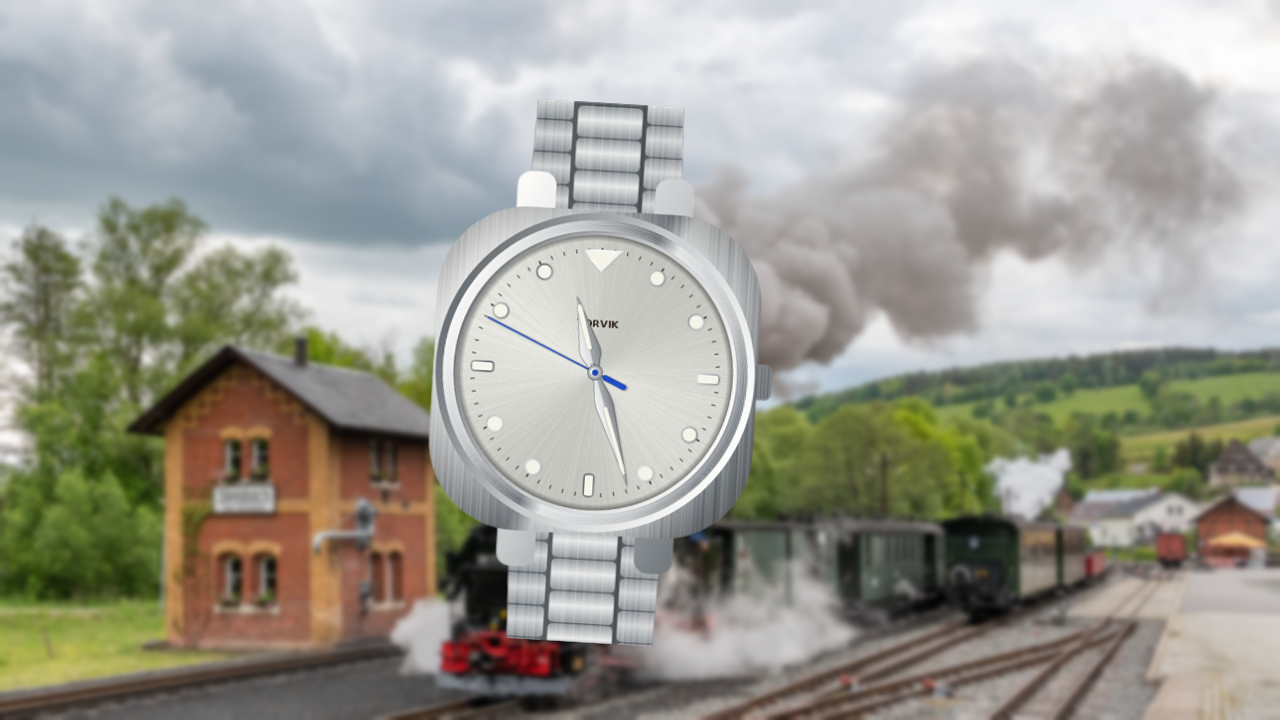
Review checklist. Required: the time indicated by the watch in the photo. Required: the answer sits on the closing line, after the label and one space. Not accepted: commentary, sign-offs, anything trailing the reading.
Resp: 11:26:49
